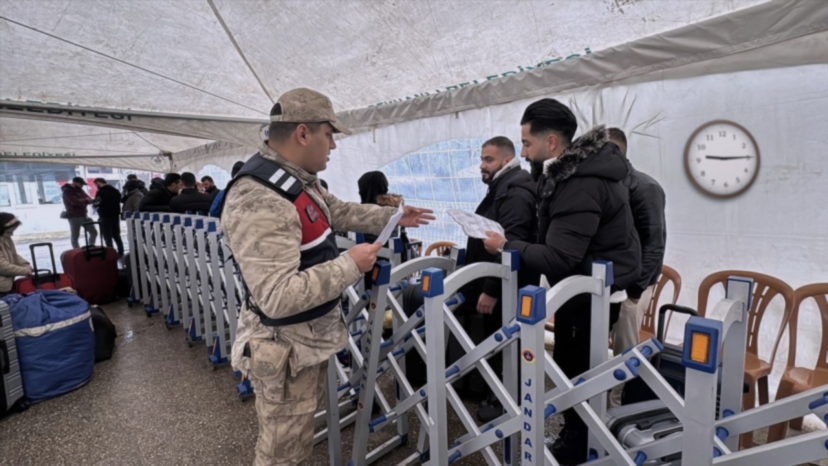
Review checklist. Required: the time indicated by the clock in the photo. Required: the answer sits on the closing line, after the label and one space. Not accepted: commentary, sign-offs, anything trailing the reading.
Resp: 9:15
